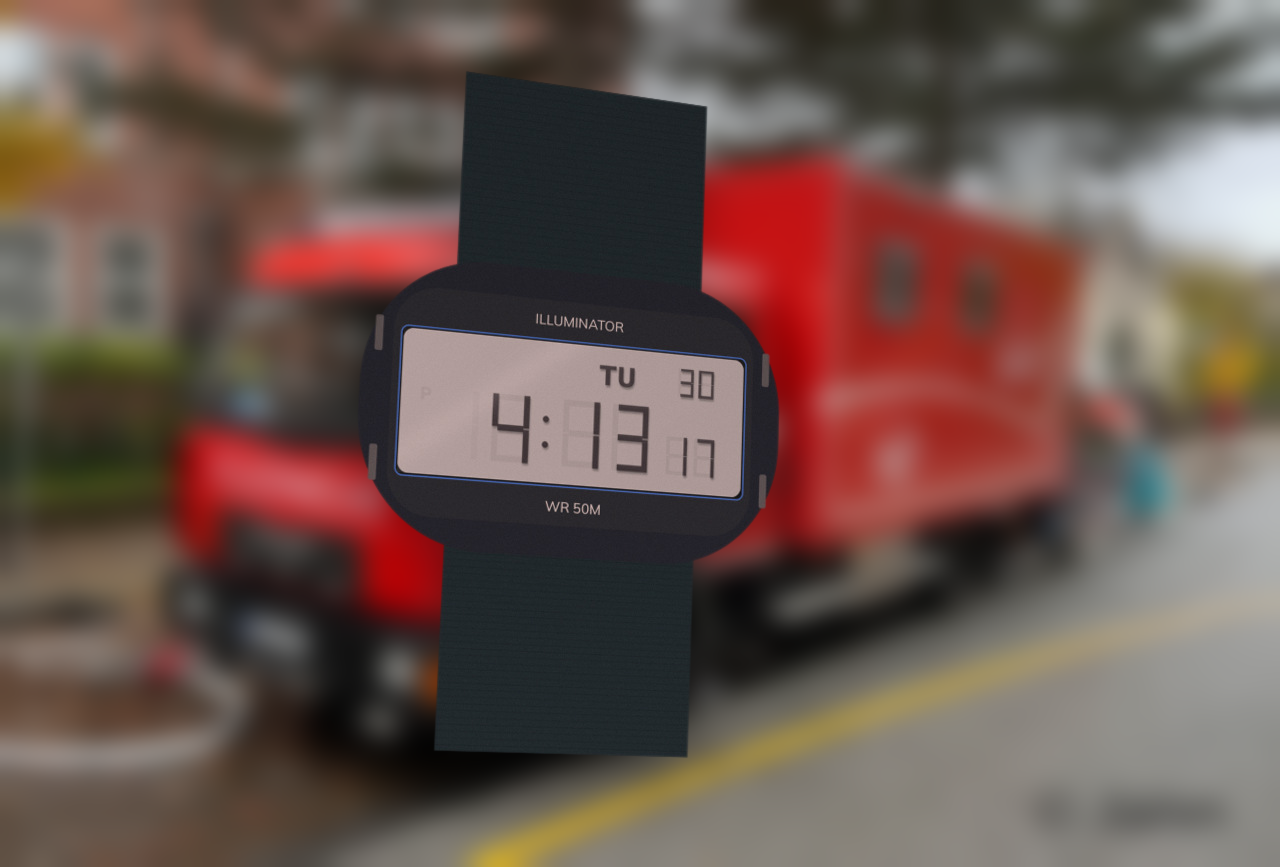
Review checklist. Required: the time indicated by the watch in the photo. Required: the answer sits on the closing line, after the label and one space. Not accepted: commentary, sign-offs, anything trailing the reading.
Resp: 4:13:17
